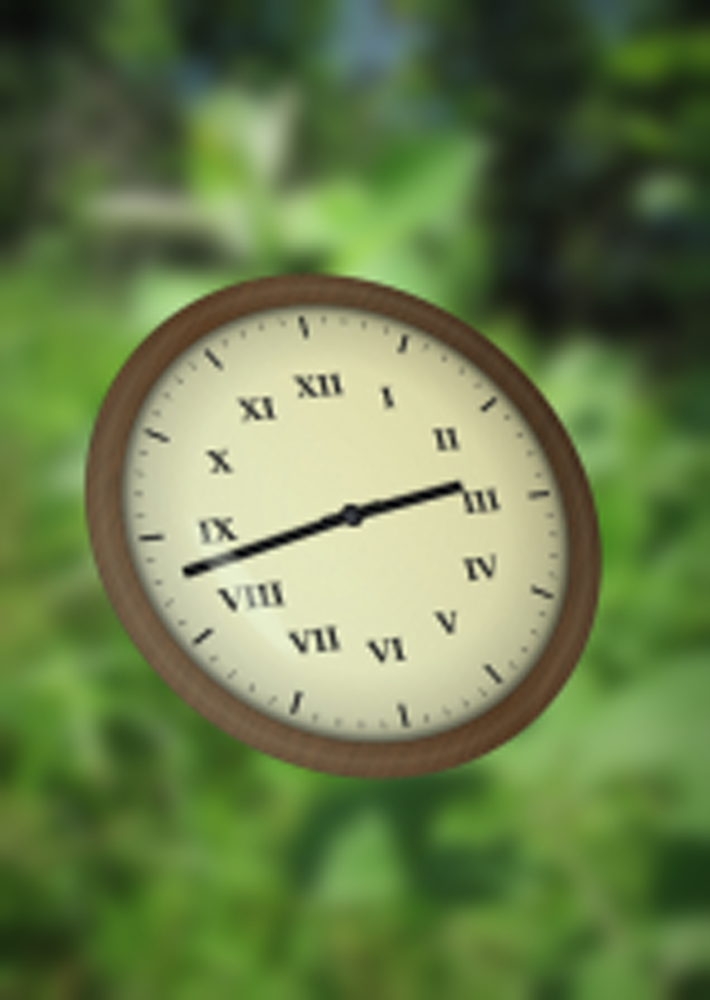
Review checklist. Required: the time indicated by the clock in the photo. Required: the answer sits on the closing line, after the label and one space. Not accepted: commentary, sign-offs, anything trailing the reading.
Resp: 2:43
